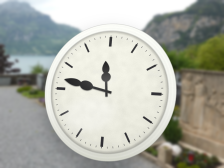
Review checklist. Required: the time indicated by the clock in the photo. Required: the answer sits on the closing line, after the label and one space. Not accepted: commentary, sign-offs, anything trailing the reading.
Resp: 11:47
